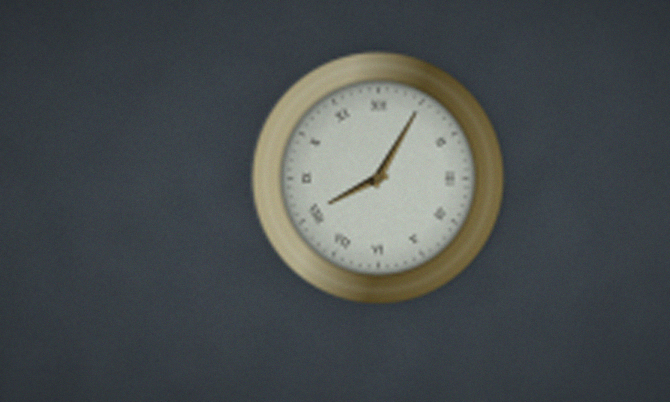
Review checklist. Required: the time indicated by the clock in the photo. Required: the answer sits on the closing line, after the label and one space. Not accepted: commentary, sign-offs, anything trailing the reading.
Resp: 8:05
